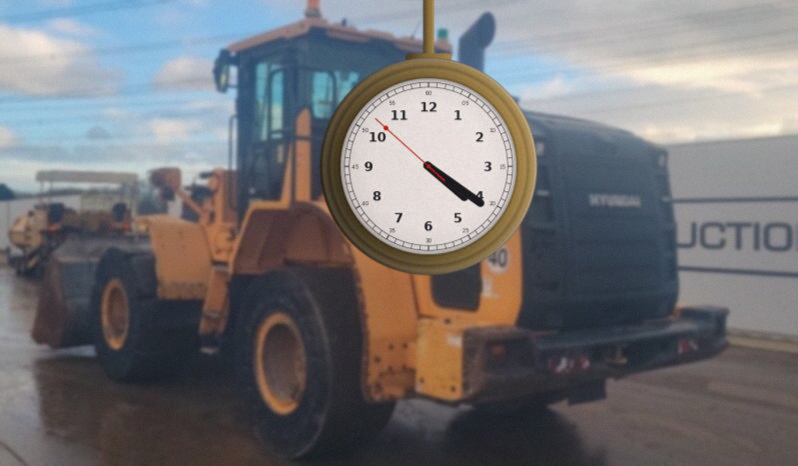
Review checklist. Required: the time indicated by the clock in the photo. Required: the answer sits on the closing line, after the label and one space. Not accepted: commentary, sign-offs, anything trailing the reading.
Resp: 4:20:52
